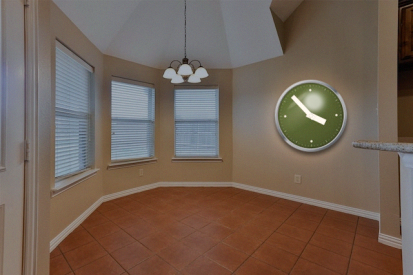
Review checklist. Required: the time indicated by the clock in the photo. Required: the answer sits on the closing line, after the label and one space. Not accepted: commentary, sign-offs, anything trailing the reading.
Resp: 3:53
